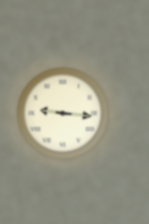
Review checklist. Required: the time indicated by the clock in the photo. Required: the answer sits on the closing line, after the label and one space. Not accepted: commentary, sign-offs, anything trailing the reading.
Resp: 9:16
